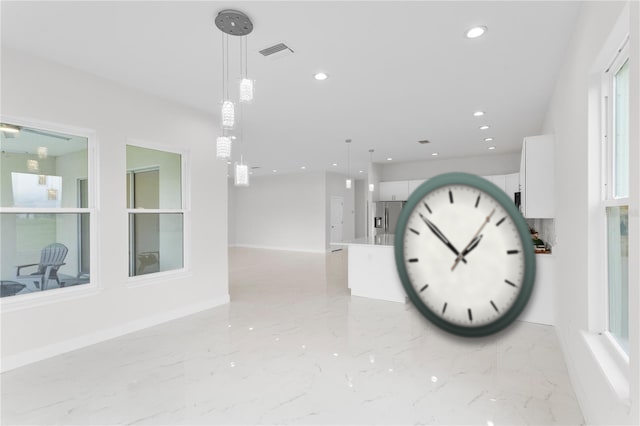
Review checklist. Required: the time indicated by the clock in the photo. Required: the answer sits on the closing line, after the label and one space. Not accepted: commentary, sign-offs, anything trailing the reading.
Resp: 1:53:08
